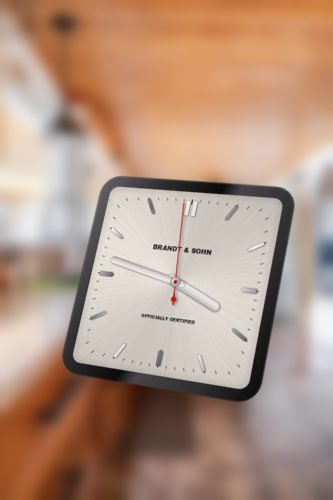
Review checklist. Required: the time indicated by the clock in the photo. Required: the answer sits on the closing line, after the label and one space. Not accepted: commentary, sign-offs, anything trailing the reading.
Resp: 3:46:59
